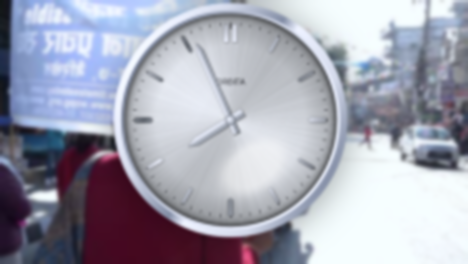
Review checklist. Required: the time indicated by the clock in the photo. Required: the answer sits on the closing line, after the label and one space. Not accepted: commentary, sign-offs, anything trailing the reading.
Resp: 7:56
